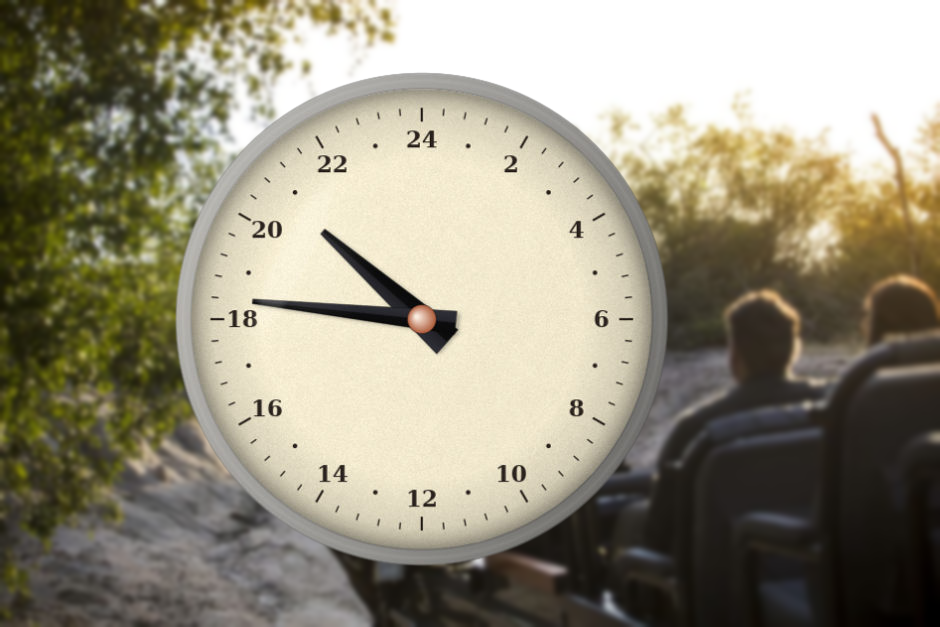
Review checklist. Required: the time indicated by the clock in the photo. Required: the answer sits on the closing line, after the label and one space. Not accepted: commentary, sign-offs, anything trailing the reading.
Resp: 20:46
